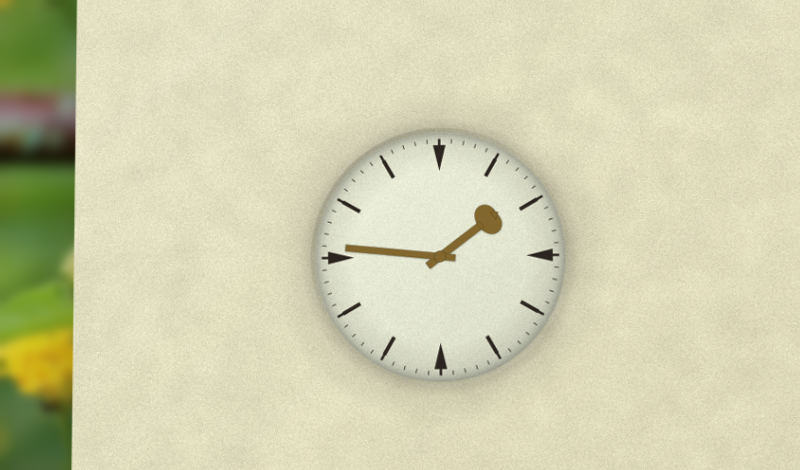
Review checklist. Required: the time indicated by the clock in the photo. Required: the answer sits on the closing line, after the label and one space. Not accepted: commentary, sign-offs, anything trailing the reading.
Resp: 1:46
